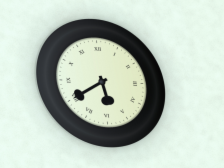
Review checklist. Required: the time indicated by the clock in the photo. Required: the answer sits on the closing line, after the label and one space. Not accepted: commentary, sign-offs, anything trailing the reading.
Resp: 5:40
